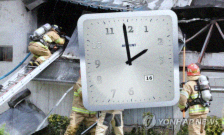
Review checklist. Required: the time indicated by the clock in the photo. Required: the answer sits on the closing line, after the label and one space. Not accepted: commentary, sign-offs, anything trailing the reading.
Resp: 1:59
